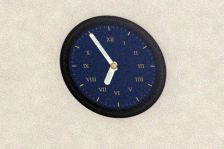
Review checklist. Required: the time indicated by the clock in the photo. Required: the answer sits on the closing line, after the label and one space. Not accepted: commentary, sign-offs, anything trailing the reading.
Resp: 6:55
